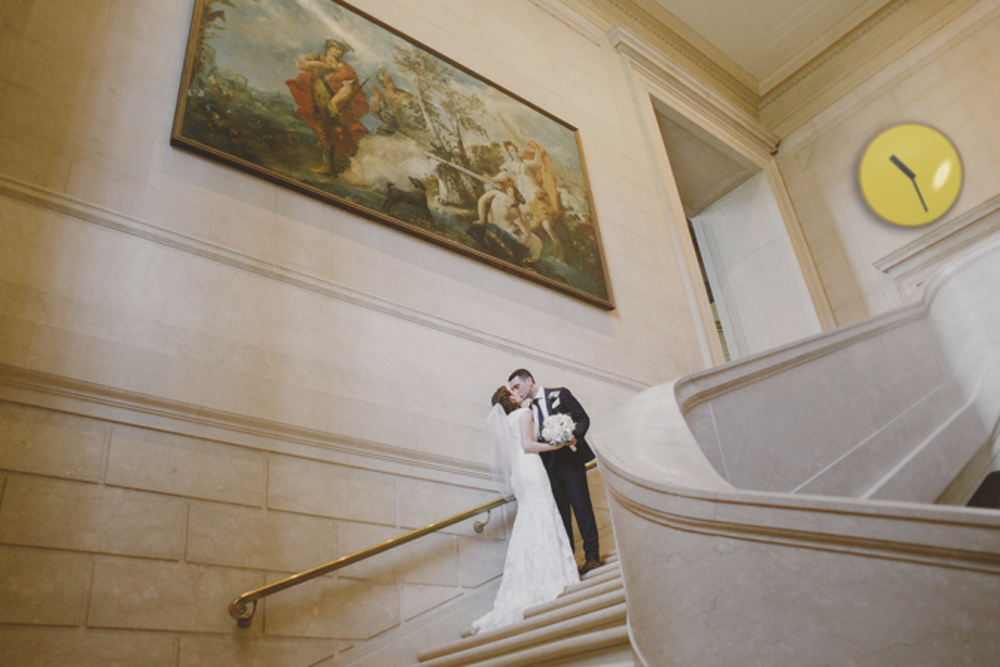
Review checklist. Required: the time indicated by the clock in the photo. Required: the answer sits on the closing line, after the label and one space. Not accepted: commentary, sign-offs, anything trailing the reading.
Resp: 10:26
